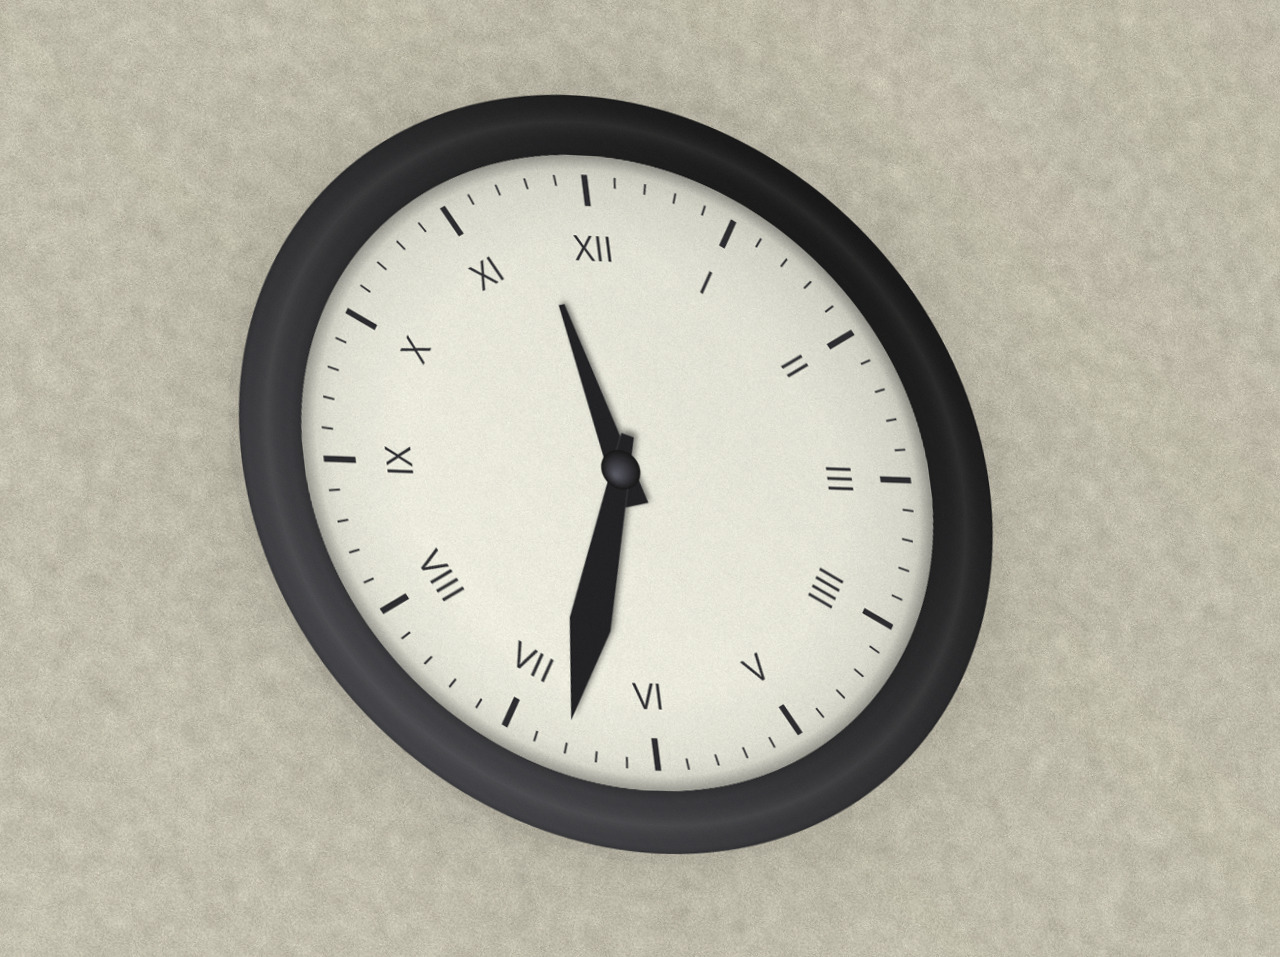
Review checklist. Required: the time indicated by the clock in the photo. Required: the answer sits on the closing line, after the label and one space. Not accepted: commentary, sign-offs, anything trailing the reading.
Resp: 11:33
